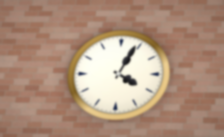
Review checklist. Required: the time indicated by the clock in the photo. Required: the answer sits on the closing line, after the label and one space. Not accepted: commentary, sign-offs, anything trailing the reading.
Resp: 4:04
